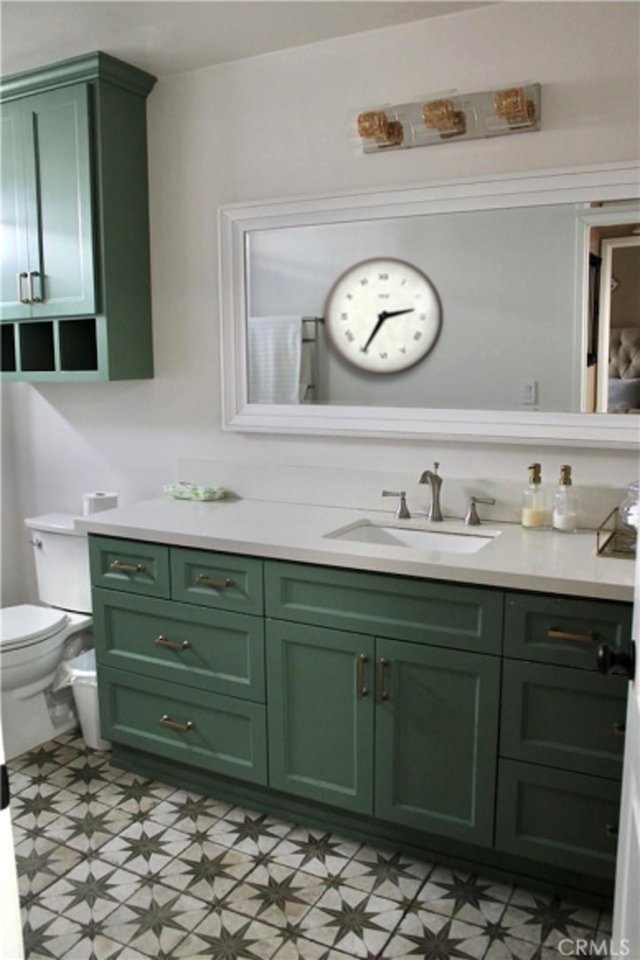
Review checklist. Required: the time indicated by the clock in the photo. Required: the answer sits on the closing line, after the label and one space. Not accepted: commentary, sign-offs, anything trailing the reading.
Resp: 2:35
